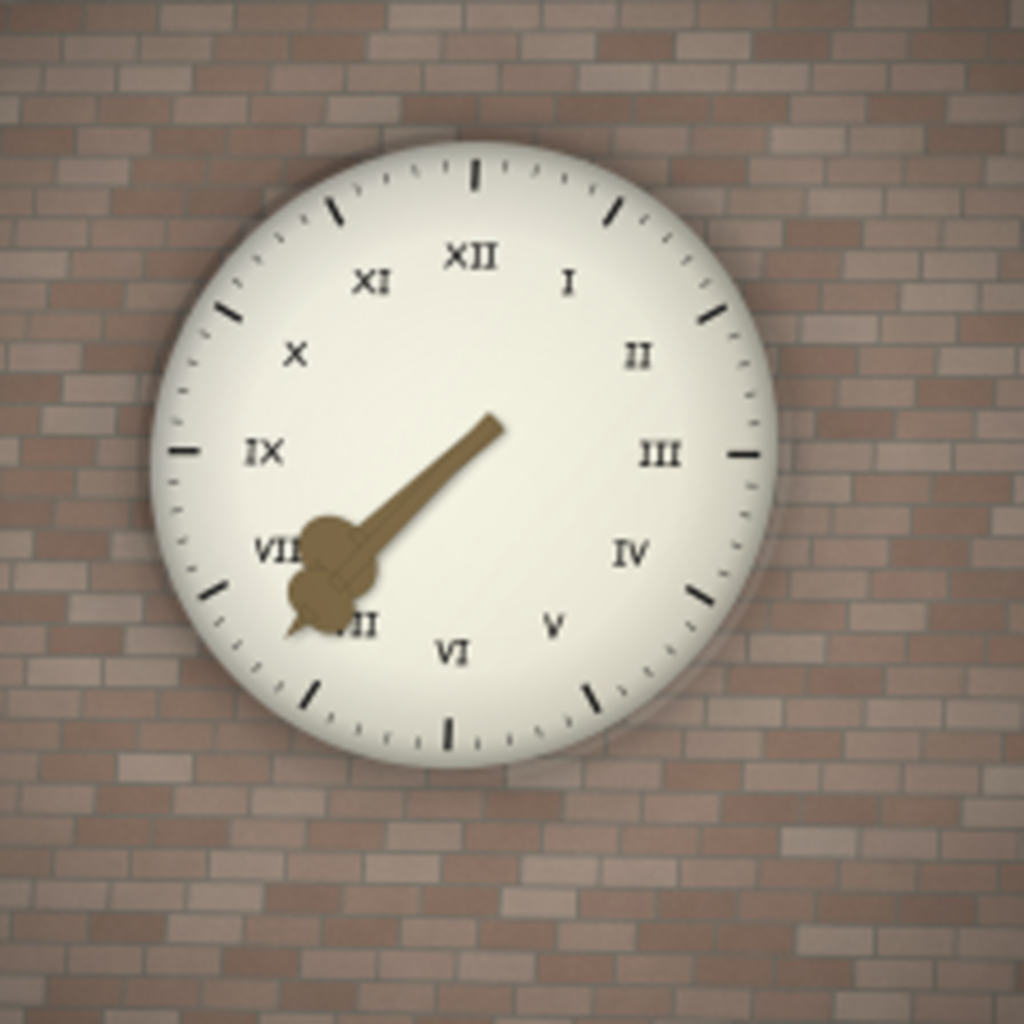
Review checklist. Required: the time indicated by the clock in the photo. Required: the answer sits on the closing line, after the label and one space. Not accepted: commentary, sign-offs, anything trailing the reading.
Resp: 7:37
